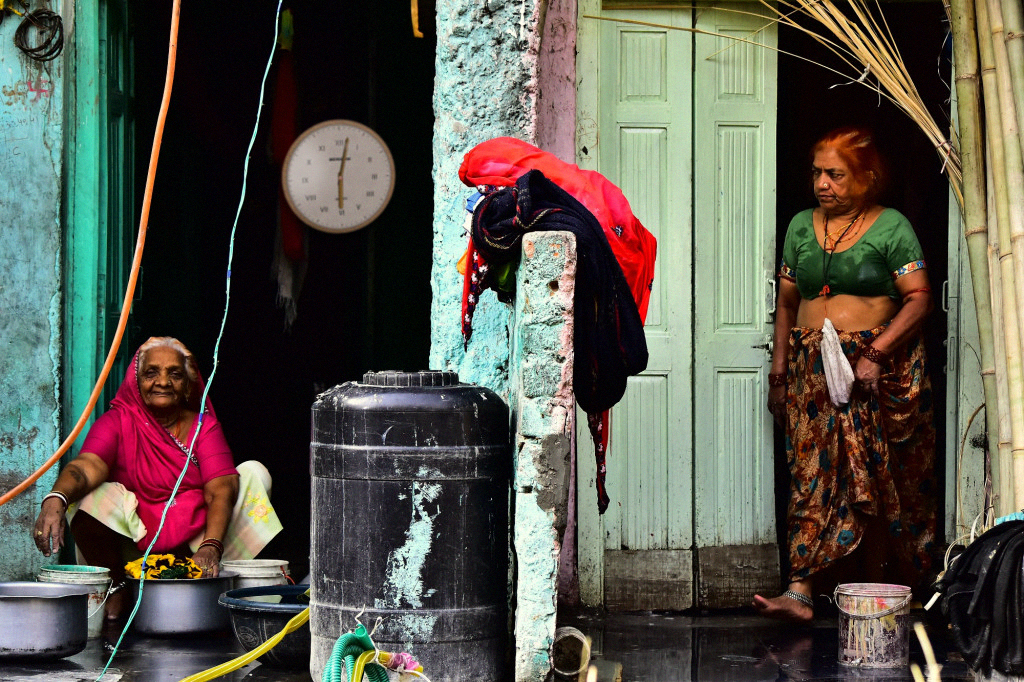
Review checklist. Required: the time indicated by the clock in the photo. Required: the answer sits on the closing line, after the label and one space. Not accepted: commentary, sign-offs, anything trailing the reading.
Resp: 6:02
